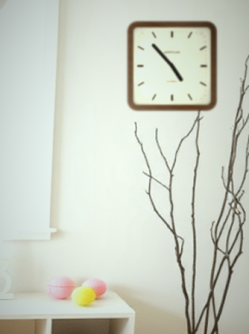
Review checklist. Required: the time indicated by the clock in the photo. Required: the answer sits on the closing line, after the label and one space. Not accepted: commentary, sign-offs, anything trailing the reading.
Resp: 4:53
